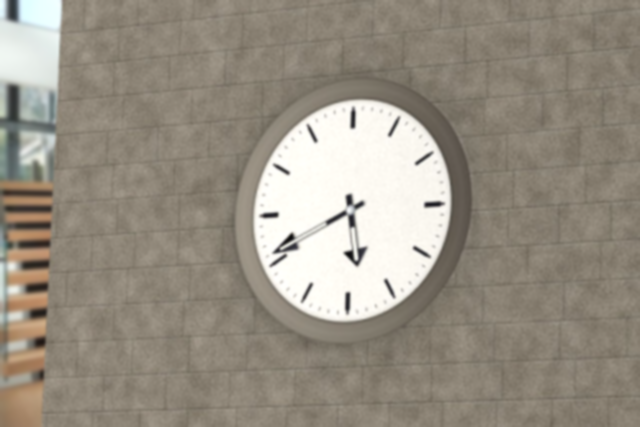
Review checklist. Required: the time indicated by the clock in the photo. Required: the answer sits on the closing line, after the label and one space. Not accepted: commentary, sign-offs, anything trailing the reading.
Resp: 5:41
